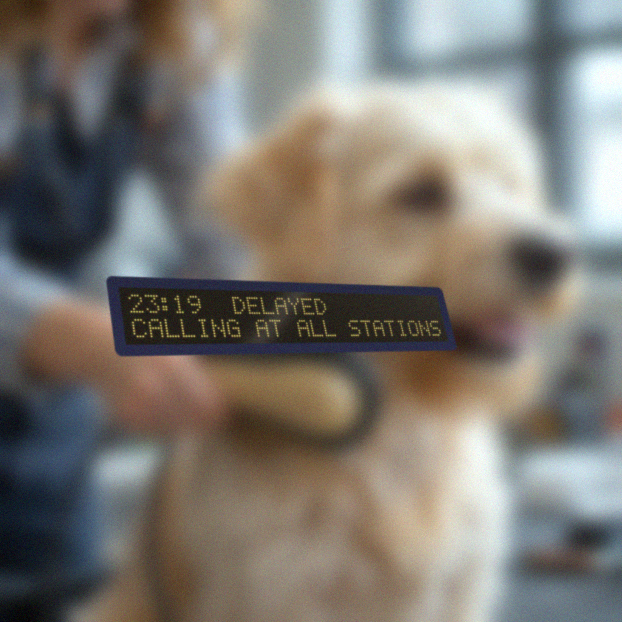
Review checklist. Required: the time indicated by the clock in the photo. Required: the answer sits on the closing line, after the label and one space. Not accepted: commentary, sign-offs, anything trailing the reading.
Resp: 23:19
